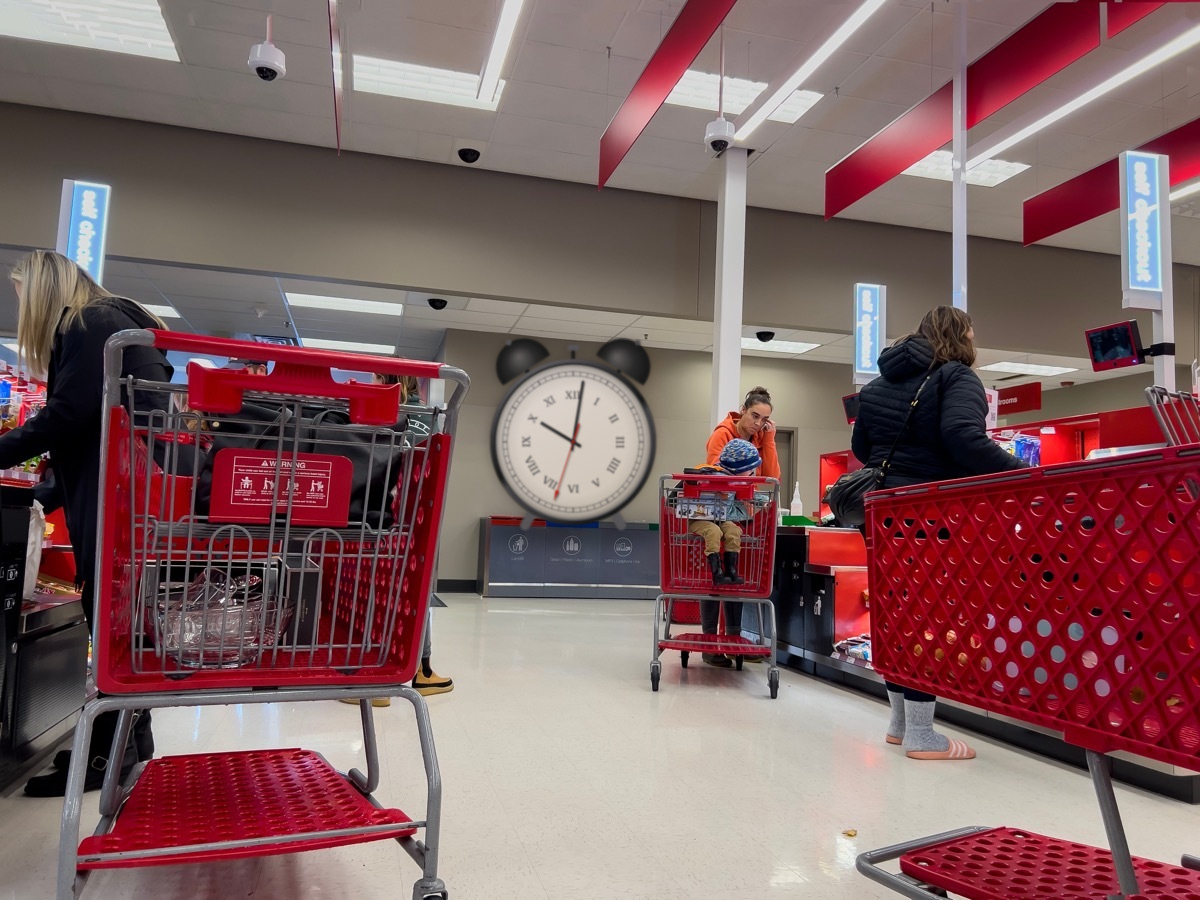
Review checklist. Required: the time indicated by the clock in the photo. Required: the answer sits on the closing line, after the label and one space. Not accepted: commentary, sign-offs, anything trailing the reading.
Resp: 10:01:33
